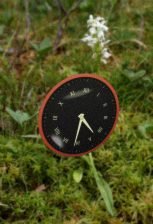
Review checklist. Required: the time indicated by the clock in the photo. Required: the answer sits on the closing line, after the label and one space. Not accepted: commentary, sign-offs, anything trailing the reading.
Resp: 4:31
